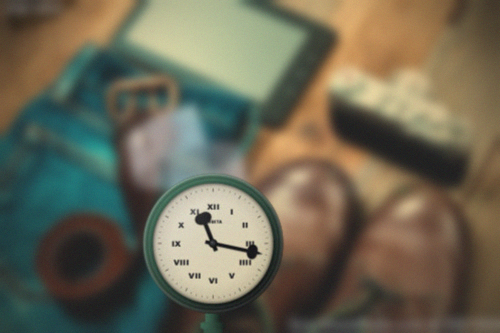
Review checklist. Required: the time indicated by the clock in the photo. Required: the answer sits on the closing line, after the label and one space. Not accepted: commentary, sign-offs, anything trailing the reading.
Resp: 11:17
